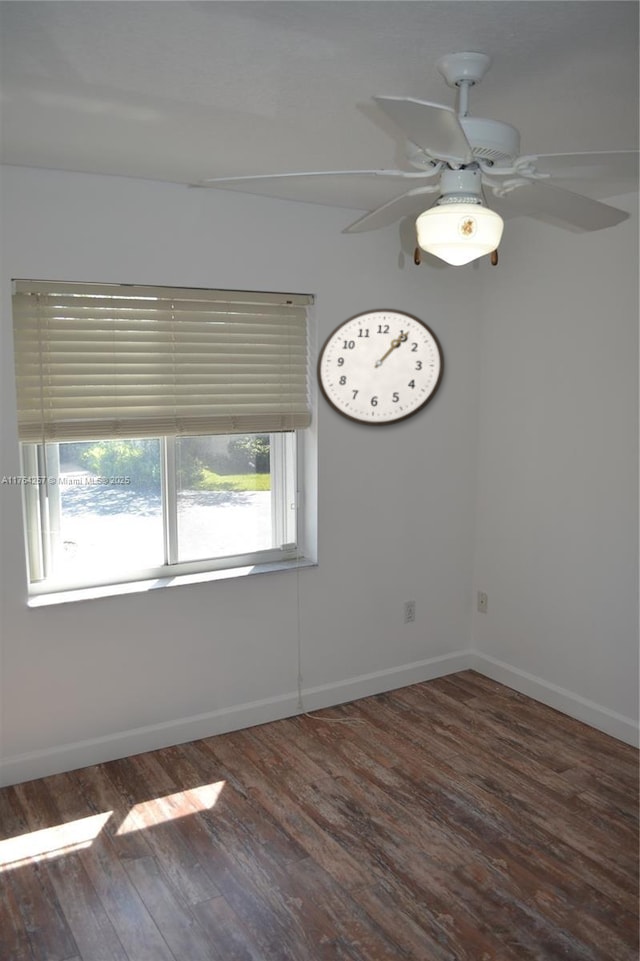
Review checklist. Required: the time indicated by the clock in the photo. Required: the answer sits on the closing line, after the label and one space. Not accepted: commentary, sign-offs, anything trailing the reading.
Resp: 1:06
